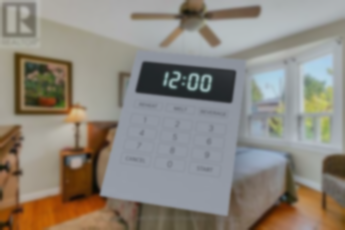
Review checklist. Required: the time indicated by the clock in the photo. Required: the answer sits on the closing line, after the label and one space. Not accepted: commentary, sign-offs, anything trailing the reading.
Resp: 12:00
